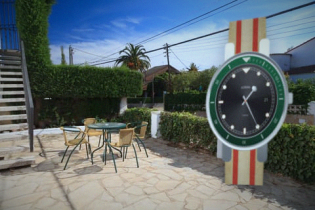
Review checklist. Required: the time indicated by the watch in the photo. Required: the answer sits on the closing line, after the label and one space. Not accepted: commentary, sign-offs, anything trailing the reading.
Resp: 1:25
